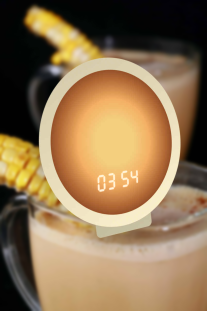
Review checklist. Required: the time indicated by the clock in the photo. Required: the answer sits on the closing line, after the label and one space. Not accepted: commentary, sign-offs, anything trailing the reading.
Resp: 3:54
